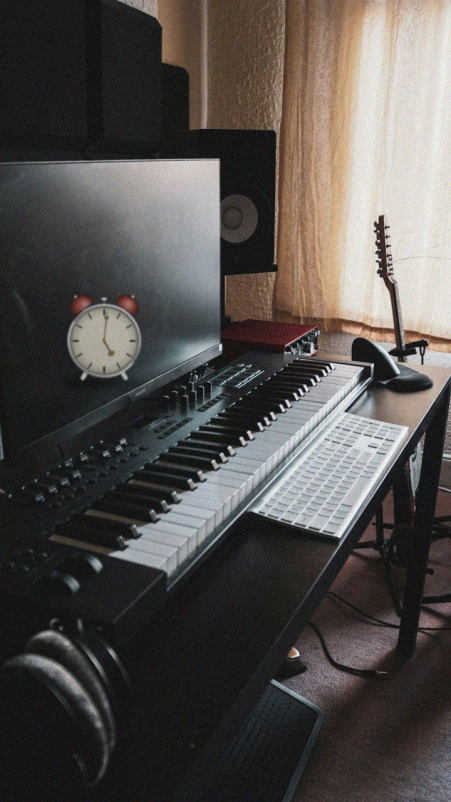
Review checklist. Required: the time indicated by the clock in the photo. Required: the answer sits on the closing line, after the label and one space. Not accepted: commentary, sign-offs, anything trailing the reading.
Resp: 5:01
